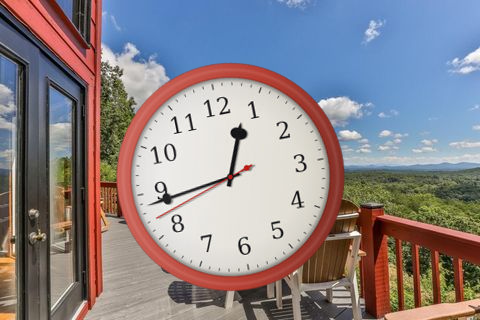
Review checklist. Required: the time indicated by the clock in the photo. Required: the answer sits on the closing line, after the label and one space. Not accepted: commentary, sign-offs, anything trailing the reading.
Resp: 12:43:42
